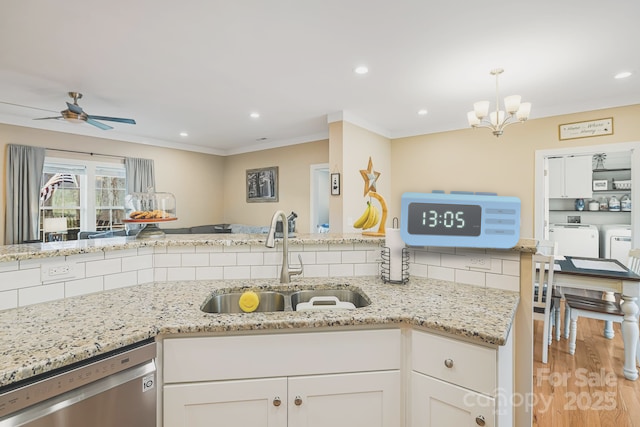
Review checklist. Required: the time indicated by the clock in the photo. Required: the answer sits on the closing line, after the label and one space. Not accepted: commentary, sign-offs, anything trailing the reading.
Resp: 13:05
